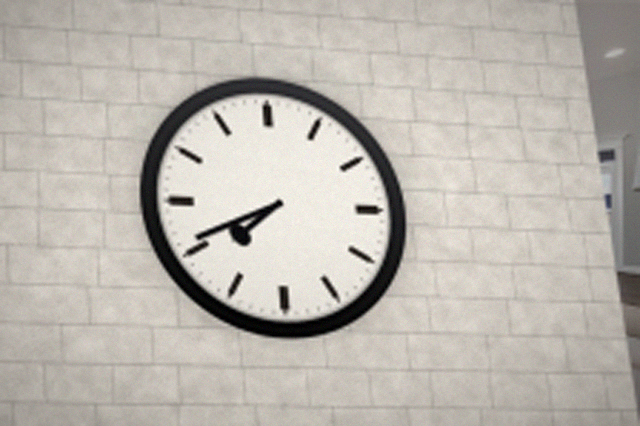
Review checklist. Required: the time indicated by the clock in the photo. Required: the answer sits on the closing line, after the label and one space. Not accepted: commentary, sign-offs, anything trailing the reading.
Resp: 7:41
